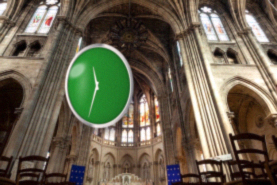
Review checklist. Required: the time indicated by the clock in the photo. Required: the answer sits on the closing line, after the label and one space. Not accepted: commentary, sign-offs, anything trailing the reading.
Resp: 11:33
